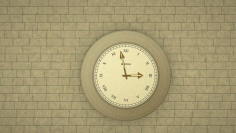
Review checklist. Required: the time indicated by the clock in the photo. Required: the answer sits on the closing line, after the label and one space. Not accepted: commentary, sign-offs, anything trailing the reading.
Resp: 2:58
